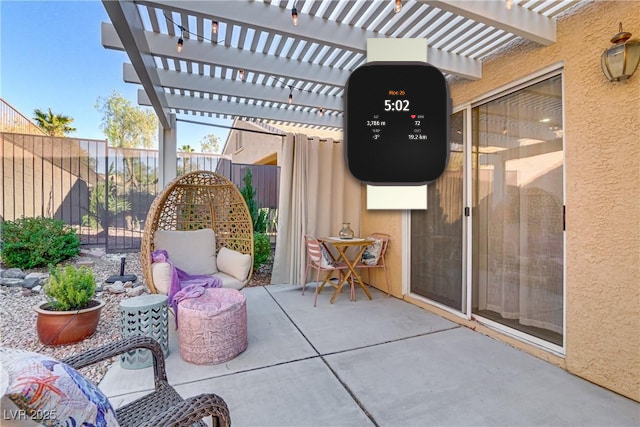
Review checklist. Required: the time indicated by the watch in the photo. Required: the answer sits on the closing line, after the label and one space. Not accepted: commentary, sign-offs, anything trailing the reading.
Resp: 5:02
